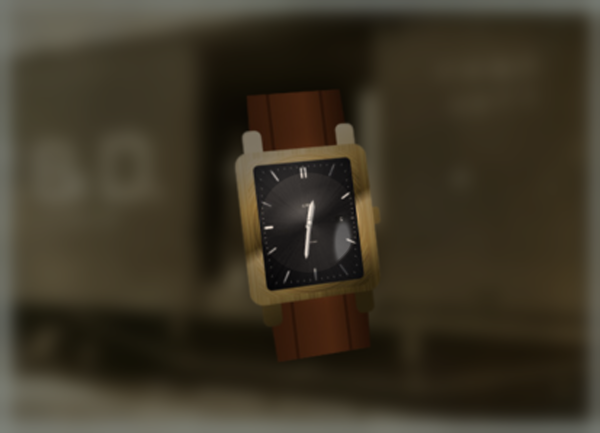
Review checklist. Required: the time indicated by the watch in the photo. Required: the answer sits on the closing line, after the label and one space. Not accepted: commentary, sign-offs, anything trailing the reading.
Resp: 12:32
